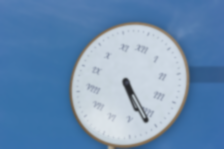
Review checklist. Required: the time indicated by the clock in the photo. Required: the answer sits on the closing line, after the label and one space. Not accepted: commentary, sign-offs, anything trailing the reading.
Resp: 4:21
